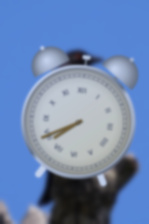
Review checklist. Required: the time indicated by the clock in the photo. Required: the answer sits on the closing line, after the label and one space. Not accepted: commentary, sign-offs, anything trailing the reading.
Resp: 7:40
